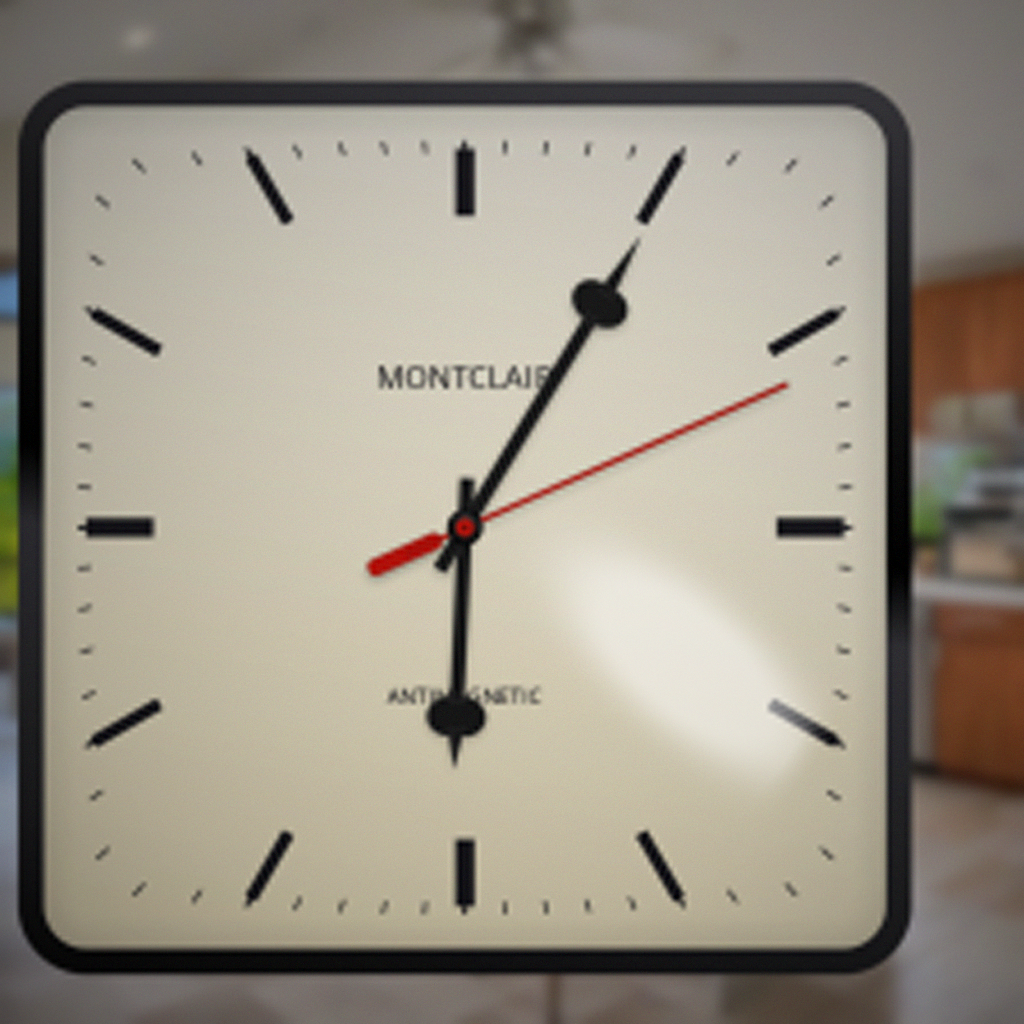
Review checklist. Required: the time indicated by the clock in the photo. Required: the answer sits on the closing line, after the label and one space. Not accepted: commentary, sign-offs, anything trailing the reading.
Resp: 6:05:11
